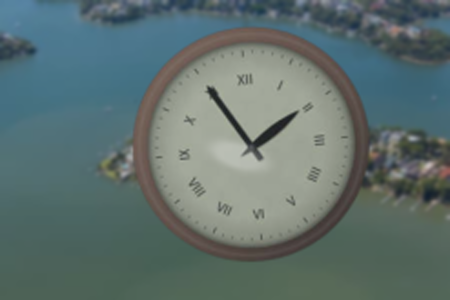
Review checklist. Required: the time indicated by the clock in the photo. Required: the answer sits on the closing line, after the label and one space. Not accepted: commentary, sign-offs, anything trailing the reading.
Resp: 1:55
